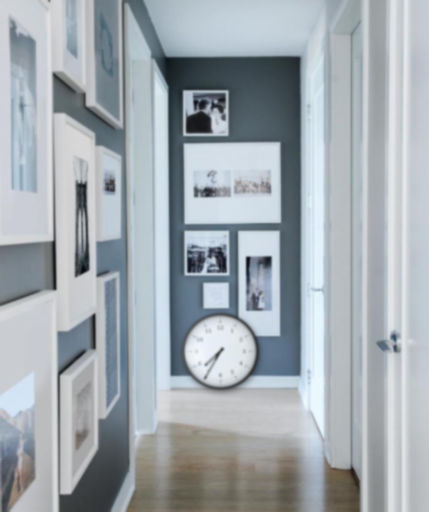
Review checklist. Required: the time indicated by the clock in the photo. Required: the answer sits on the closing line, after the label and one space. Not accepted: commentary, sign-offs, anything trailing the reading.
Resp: 7:35
